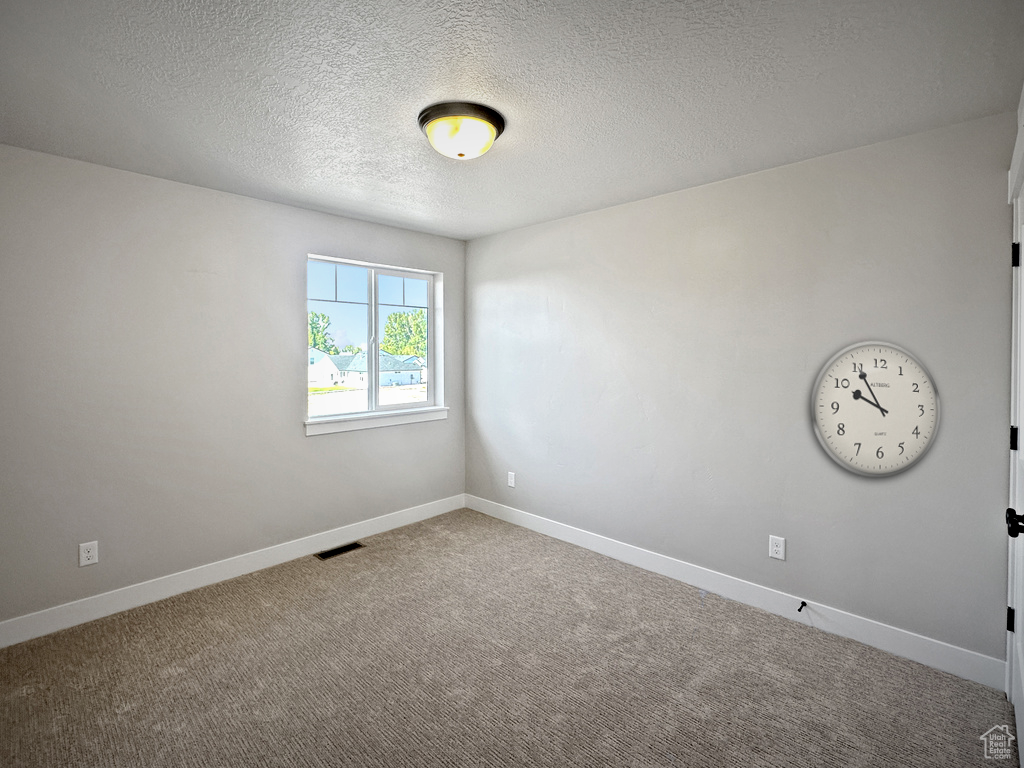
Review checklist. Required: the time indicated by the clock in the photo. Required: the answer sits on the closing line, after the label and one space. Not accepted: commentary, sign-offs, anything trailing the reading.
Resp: 9:55
